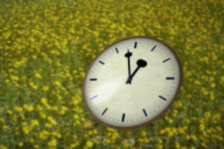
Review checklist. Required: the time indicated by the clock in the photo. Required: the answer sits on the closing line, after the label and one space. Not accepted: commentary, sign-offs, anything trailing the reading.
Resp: 12:58
